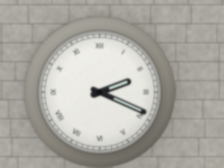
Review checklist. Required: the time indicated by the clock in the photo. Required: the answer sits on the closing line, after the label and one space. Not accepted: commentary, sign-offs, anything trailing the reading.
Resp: 2:19
